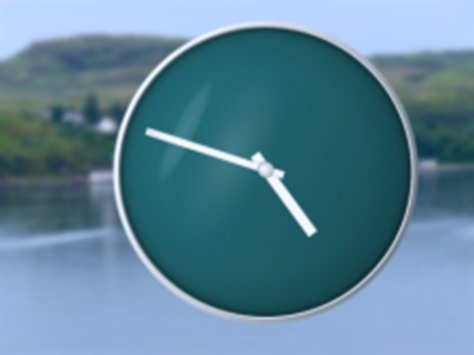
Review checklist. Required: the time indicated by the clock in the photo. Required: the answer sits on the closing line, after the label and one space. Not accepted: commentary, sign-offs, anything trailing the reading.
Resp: 4:48
